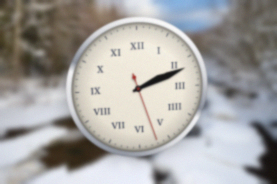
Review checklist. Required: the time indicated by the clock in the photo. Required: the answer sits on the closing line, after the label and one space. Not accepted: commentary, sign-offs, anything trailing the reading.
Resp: 2:11:27
